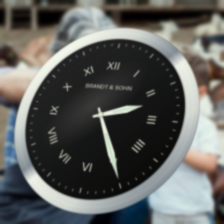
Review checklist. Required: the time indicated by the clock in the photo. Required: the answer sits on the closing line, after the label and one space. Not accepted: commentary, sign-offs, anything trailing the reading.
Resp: 2:25
